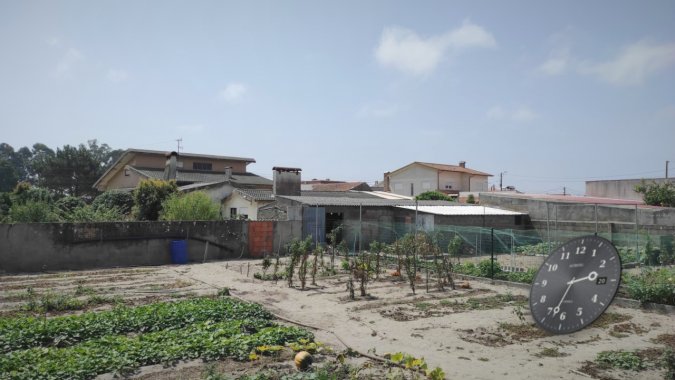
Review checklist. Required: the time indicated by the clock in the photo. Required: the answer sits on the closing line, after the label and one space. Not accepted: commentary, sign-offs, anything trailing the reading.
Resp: 2:33
